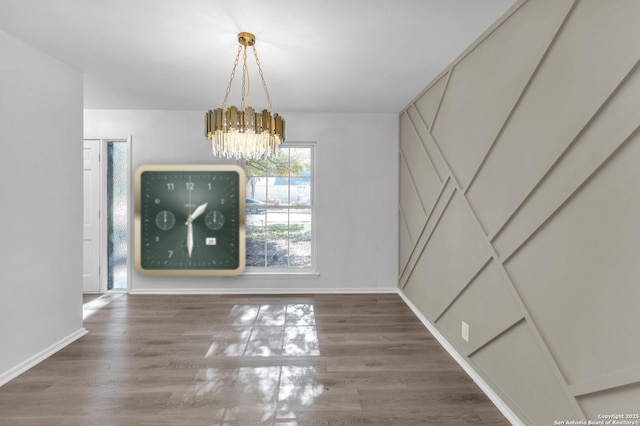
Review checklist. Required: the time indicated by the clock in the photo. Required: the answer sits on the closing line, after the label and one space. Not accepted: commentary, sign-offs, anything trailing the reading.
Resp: 1:30
